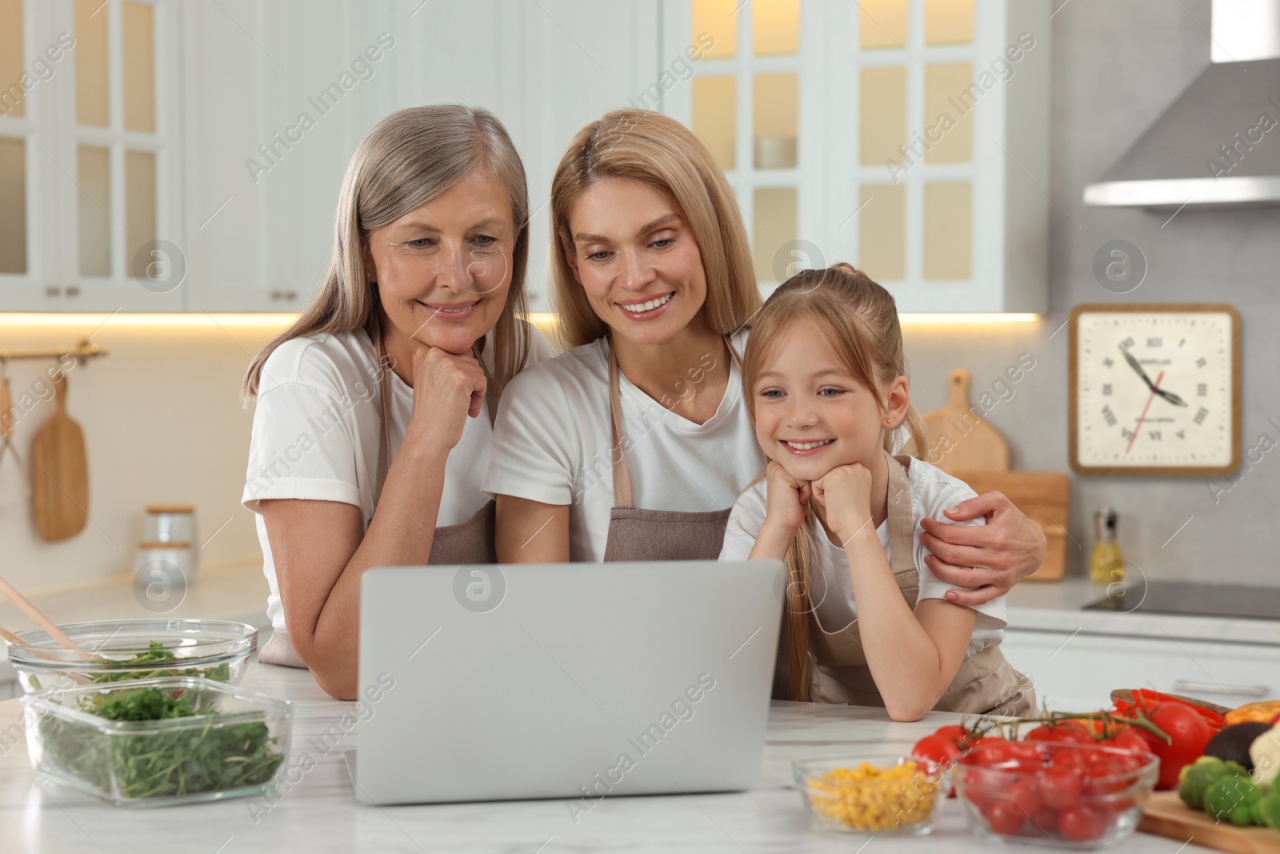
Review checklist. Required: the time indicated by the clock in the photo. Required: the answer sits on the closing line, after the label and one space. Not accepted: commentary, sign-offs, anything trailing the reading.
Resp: 3:53:34
